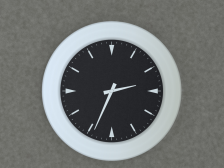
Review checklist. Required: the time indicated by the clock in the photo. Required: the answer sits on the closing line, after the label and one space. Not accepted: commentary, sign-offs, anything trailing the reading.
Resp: 2:34
